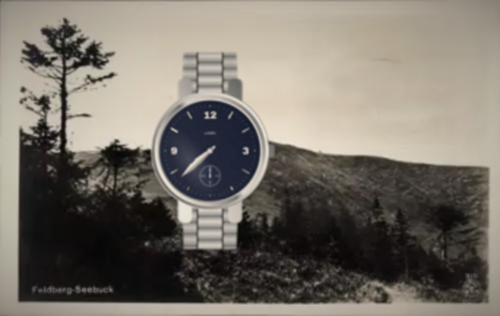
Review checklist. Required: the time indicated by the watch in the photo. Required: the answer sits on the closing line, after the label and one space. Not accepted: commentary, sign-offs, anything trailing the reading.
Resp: 7:38
